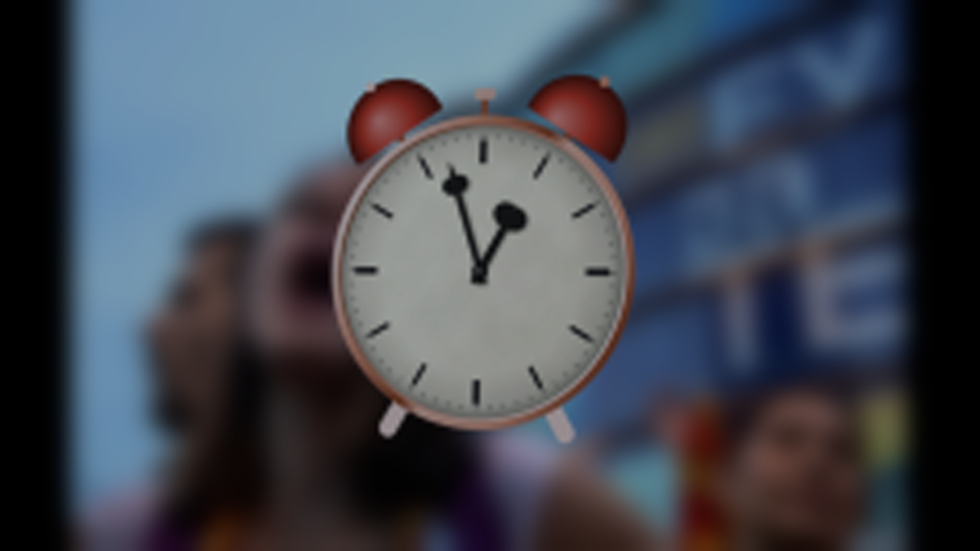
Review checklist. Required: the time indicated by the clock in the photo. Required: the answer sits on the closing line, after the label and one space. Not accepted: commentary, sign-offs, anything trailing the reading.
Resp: 12:57
